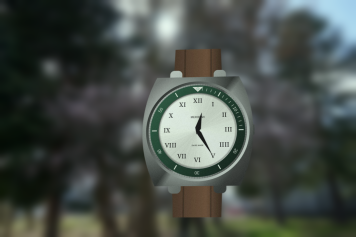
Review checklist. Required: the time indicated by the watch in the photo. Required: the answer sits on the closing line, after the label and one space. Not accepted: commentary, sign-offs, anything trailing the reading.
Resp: 12:25
